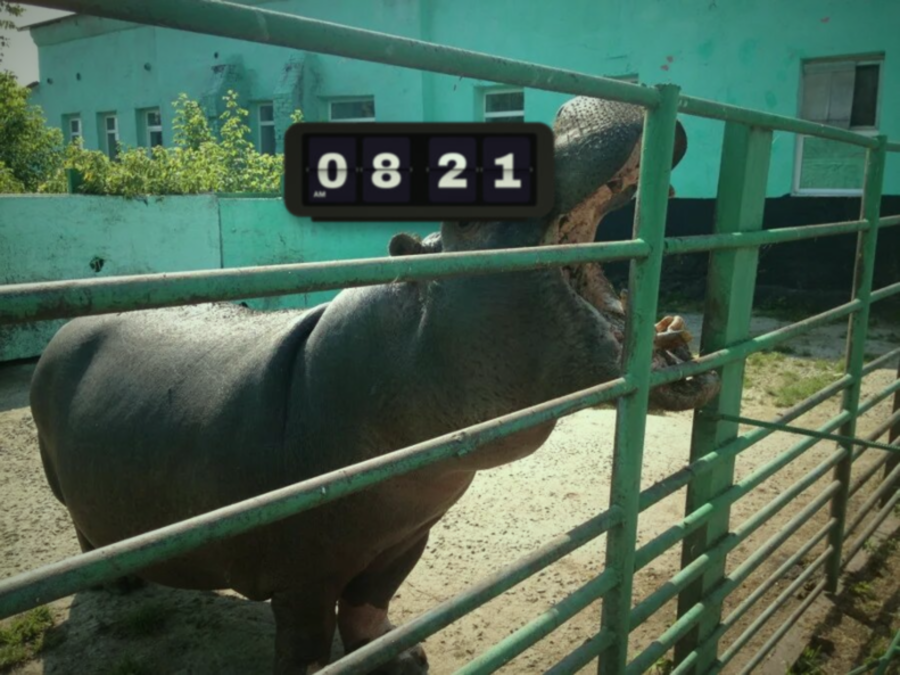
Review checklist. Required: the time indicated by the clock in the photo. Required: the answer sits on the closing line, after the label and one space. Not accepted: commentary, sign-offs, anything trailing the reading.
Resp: 8:21
